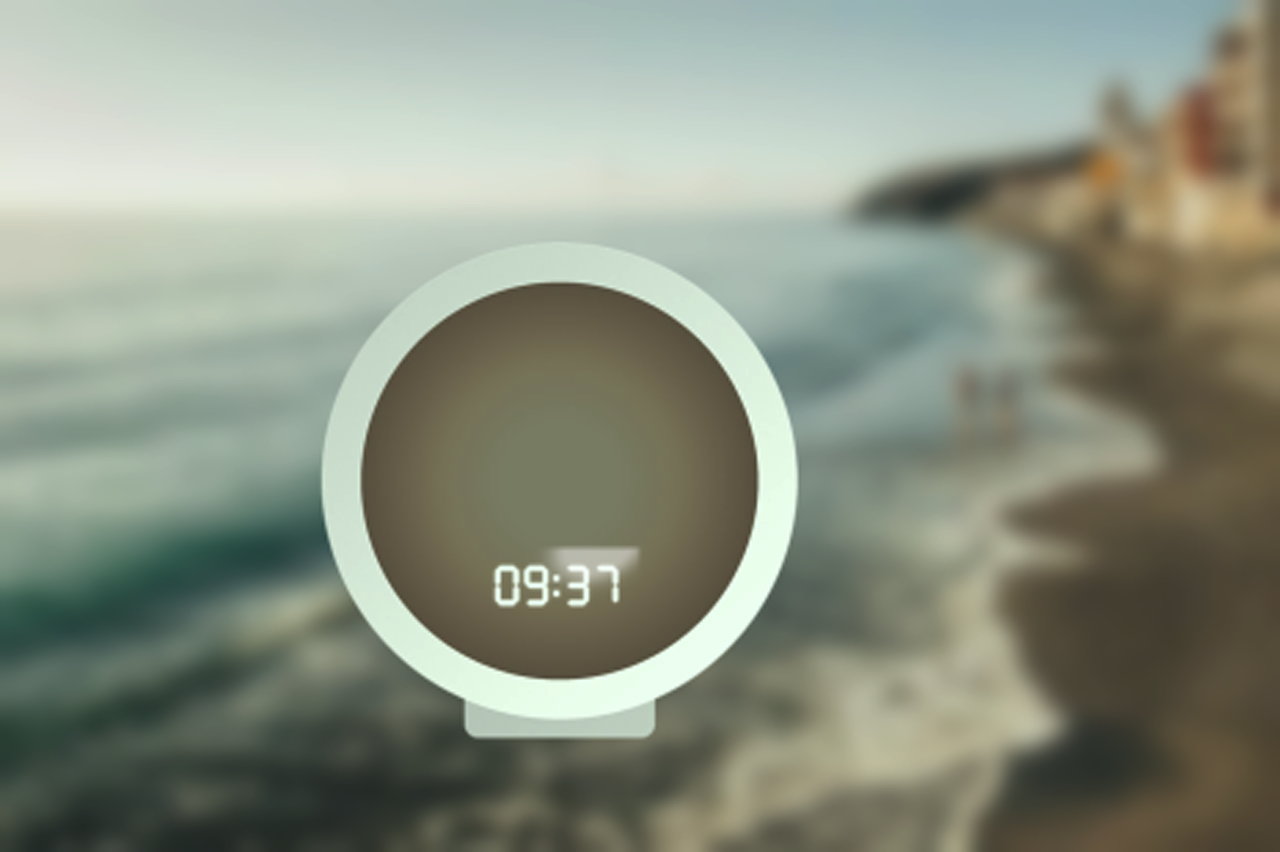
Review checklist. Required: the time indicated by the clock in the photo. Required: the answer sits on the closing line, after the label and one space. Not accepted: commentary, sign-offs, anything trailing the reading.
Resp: 9:37
